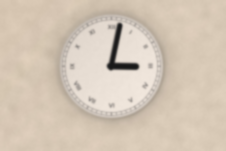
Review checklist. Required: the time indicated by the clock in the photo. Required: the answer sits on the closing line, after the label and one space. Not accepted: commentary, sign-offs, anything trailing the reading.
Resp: 3:02
